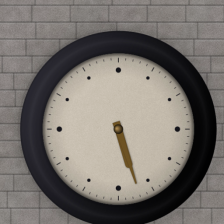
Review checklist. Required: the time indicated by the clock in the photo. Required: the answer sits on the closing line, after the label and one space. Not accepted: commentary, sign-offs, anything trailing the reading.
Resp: 5:27
